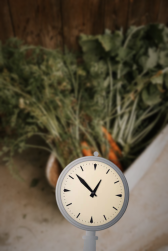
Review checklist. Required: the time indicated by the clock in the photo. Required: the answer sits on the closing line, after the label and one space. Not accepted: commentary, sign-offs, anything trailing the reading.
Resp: 12:52
